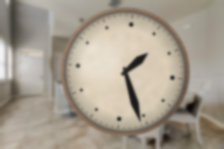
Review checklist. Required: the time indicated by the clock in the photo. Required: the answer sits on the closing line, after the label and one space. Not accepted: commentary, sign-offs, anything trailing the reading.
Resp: 1:26
